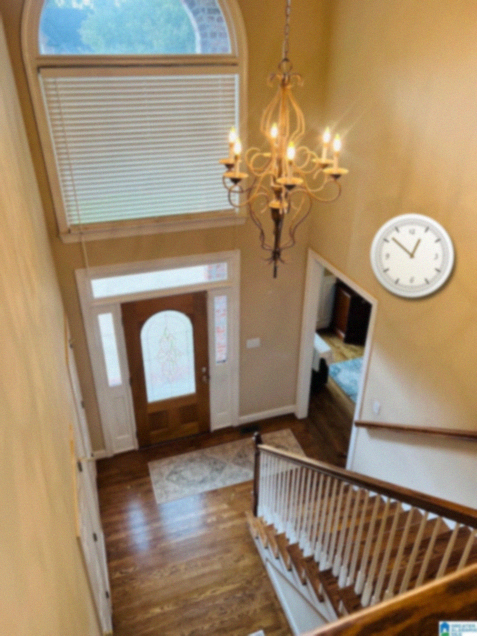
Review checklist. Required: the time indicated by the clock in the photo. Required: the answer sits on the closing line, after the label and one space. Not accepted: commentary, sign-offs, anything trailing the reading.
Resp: 12:52
